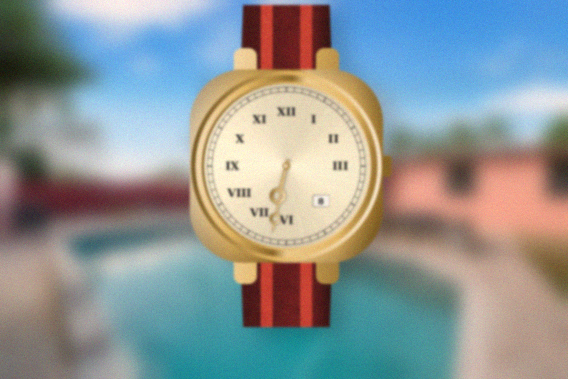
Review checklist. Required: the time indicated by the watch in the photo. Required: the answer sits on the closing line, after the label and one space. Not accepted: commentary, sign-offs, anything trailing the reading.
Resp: 6:32
